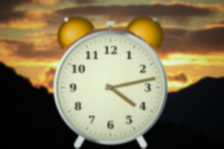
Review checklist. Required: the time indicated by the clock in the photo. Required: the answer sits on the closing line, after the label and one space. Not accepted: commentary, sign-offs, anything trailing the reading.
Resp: 4:13
